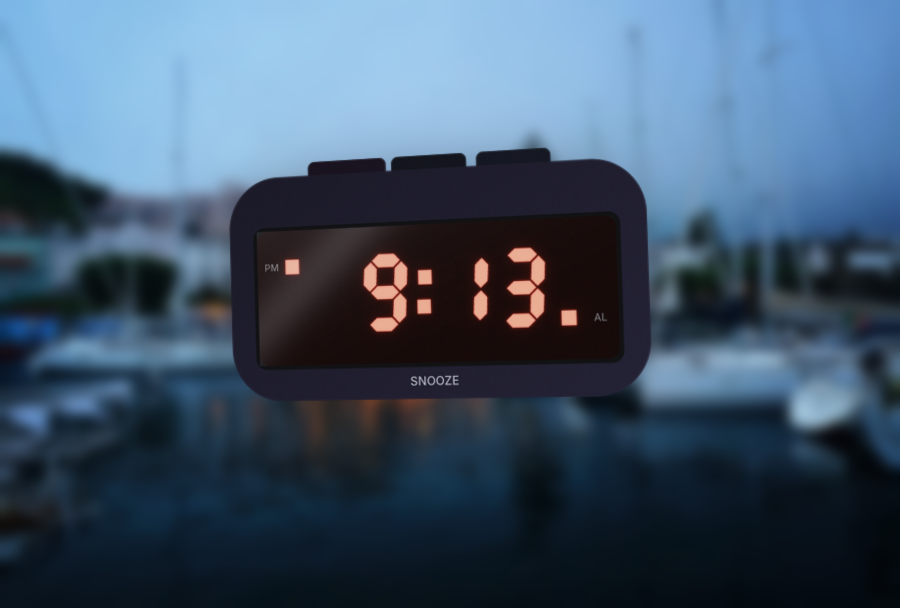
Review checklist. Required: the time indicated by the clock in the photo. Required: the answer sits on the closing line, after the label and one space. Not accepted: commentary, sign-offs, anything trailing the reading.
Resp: 9:13
